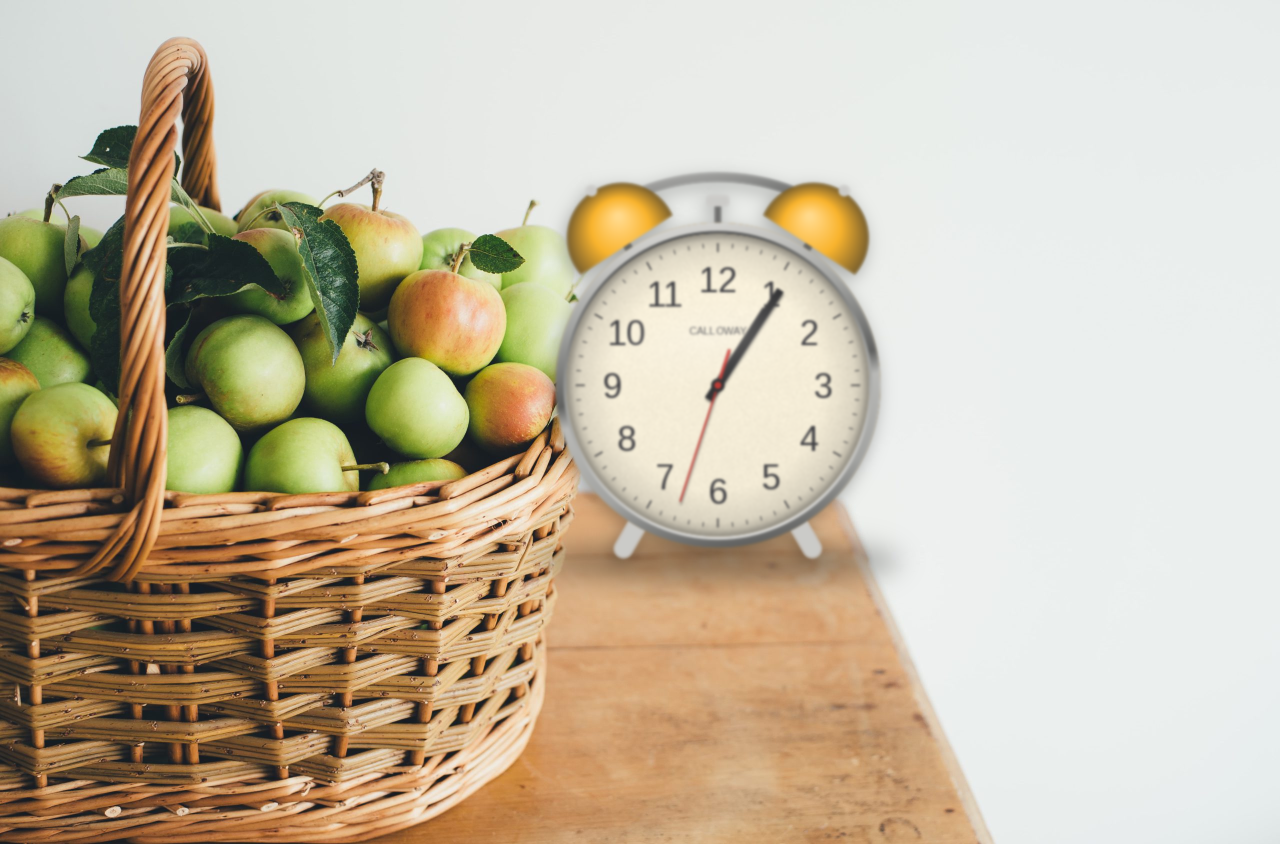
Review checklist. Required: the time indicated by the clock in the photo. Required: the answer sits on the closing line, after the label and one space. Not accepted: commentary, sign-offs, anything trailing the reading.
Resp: 1:05:33
